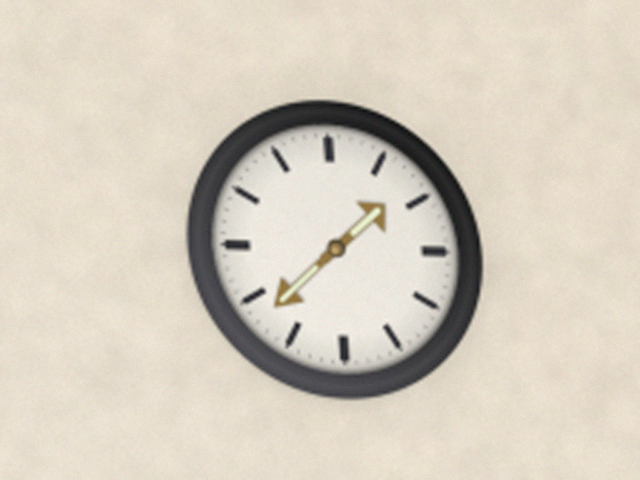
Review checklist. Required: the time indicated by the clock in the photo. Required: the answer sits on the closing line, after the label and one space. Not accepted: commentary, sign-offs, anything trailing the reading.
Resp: 1:38
